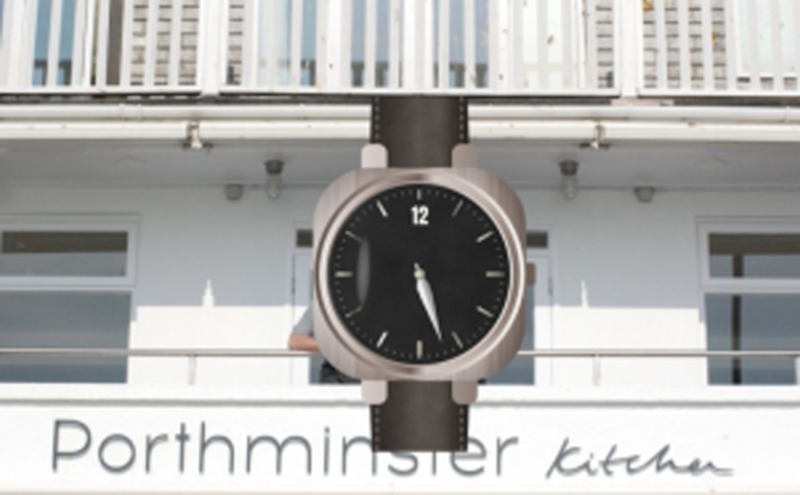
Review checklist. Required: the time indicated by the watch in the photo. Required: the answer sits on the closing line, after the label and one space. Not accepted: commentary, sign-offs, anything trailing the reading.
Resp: 5:27
